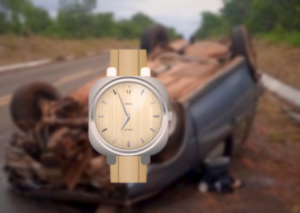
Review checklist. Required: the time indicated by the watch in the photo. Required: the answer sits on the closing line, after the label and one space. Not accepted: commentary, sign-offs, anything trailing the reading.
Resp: 6:56
